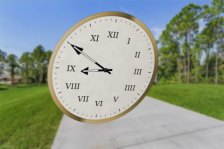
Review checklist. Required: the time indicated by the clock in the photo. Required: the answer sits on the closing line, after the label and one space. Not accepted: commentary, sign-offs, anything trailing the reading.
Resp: 8:50
